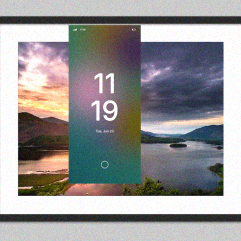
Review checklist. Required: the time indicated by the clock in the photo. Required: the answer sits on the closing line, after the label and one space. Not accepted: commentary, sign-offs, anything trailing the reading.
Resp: 11:19
